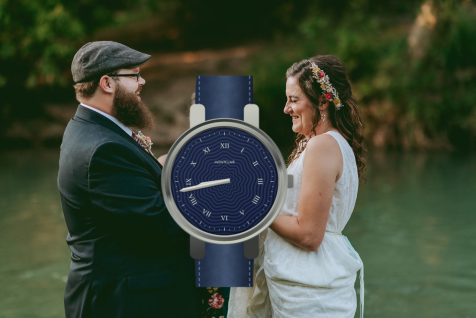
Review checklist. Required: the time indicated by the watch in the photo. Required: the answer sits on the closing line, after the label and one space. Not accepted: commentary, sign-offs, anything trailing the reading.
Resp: 8:43
